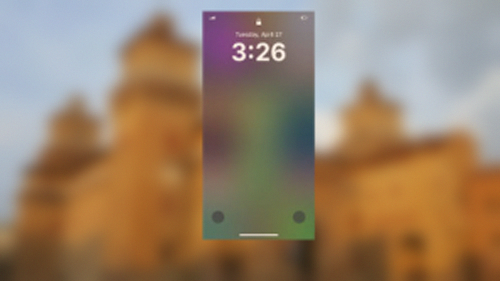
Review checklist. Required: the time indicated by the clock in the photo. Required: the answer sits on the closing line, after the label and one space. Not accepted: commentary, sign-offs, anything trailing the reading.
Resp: 3:26
